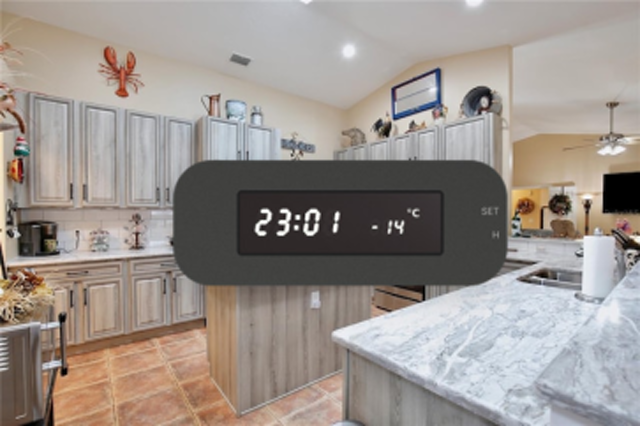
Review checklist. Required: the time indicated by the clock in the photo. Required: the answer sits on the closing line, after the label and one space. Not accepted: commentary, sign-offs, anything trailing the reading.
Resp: 23:01
